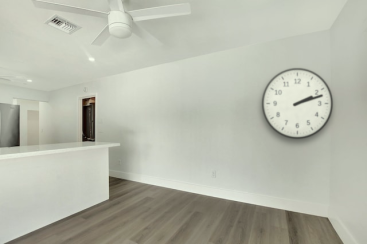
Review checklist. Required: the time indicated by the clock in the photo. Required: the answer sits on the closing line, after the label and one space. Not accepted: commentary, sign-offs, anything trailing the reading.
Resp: 2:12
